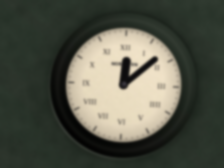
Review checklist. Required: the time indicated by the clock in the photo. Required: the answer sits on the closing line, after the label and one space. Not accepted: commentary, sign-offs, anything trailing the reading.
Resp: 12:08
